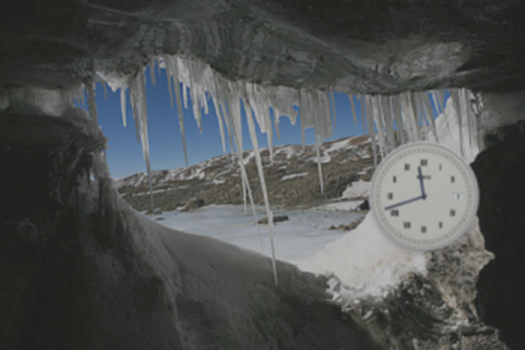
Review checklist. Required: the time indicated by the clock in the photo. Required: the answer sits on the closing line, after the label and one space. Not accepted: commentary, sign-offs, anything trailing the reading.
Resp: 11:42
